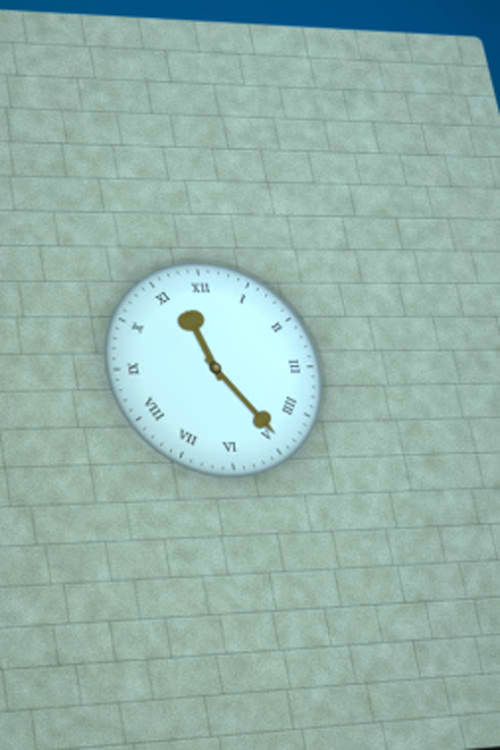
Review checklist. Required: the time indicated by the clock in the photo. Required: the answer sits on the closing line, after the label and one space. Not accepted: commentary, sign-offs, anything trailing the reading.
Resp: 11:24
